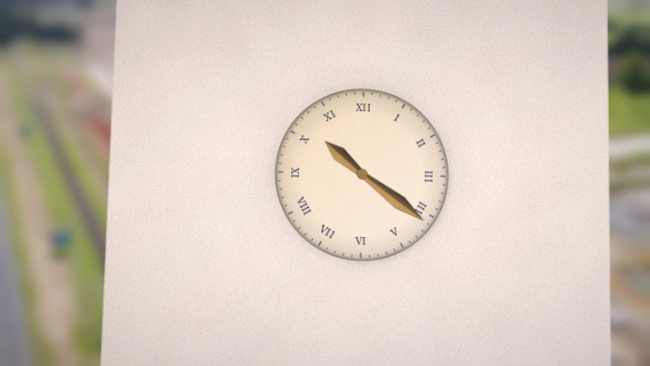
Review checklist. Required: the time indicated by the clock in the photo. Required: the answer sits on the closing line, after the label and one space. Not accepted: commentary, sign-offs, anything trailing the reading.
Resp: 10:21
